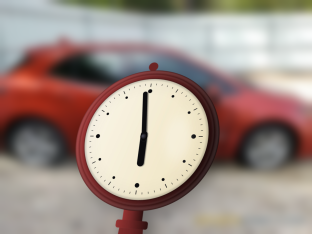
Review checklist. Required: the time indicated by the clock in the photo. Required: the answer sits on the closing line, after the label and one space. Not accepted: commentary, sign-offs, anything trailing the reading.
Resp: 5:59
